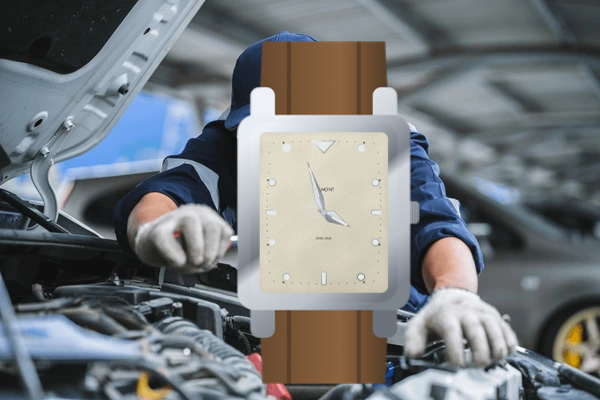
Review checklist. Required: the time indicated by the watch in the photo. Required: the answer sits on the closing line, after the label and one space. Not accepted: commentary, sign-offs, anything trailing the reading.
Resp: 3:57
